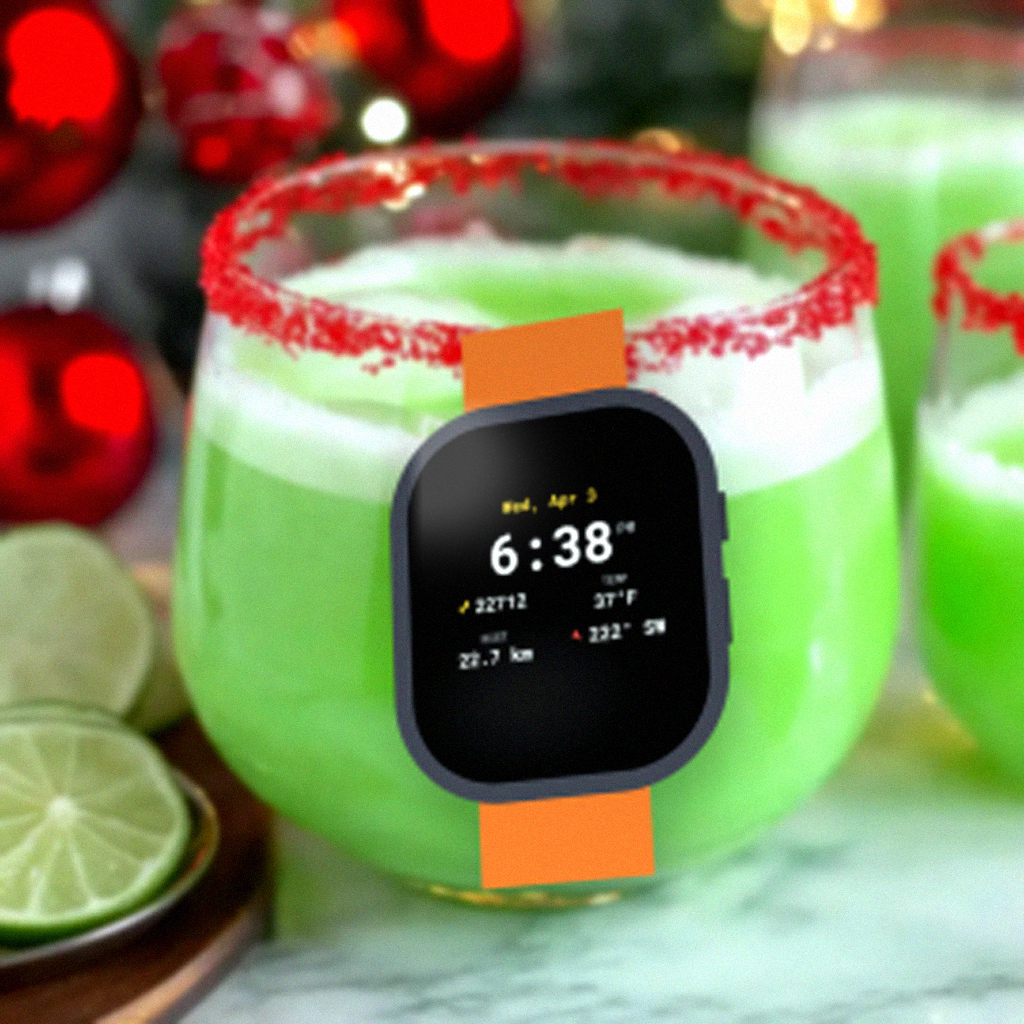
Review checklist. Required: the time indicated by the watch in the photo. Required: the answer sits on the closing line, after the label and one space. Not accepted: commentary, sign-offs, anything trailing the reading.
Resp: 6:38
